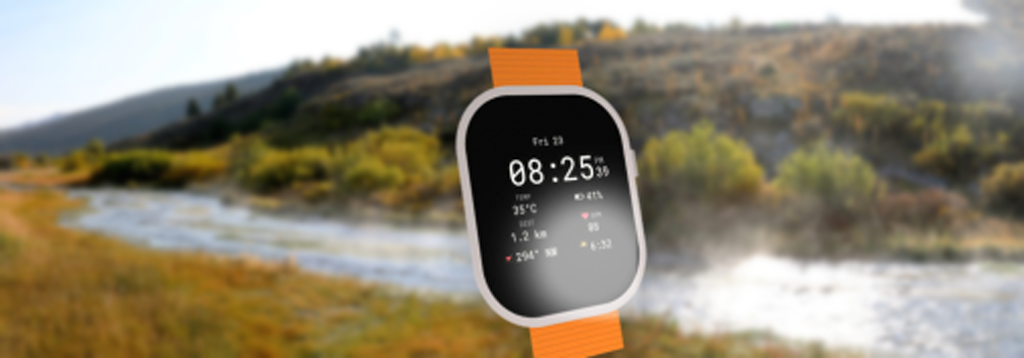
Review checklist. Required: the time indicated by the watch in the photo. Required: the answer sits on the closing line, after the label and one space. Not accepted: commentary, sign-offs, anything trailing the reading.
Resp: 8:25
